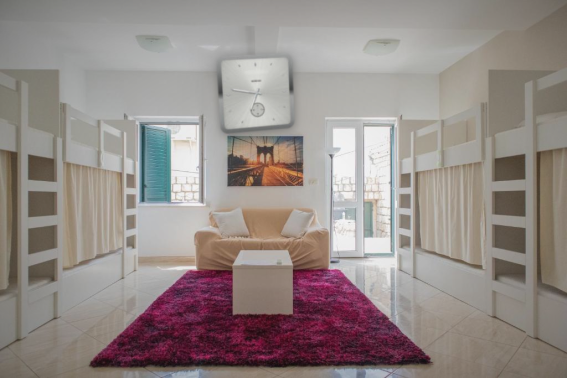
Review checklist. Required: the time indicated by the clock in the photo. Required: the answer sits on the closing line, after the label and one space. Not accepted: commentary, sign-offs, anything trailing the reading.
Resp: 6:47
